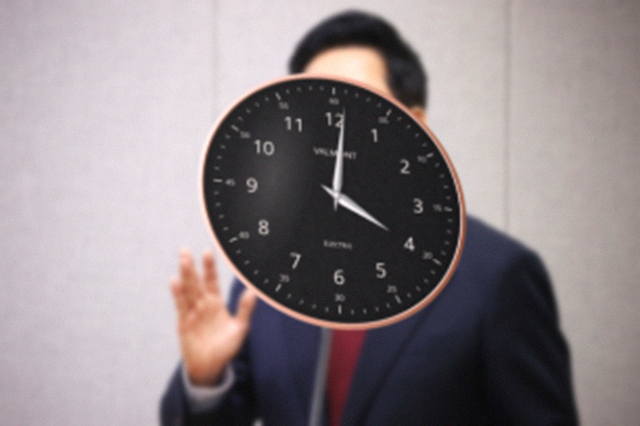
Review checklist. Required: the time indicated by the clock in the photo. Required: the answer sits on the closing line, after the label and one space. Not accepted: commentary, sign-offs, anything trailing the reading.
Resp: 4:01
